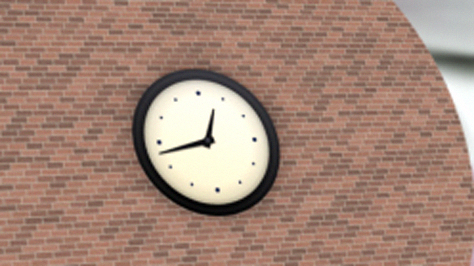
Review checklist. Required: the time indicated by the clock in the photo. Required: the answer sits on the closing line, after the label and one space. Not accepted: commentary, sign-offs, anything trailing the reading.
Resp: 12:43
